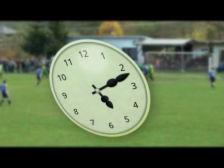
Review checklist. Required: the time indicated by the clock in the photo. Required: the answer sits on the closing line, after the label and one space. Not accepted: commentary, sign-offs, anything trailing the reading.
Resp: 5:12
